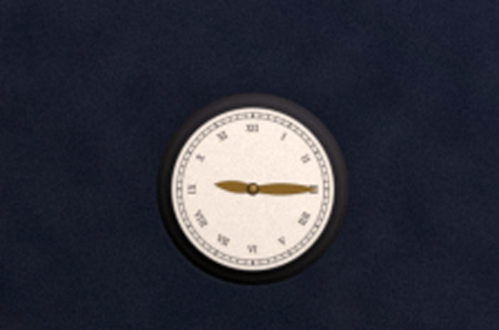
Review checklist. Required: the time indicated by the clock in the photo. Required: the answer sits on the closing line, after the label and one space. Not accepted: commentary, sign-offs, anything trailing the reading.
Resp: 9:15
